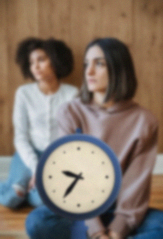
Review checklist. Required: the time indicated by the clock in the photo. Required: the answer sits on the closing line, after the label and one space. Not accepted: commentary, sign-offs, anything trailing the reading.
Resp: 9:36
